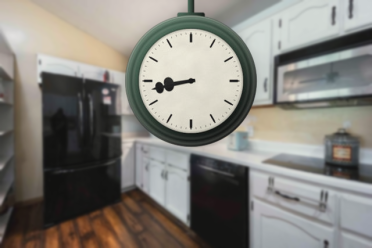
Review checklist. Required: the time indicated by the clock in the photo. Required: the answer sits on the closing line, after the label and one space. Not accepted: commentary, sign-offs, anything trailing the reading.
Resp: 8:43
